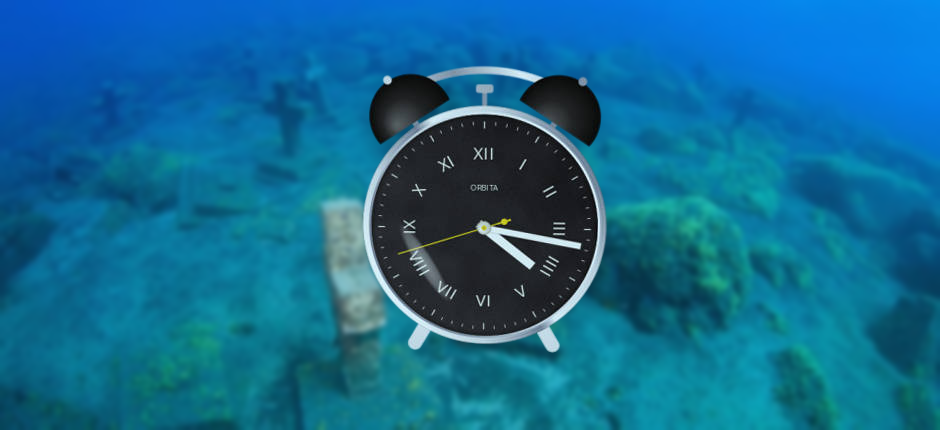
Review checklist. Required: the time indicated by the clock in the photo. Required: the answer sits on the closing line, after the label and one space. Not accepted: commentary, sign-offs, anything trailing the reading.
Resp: 4:16:42
